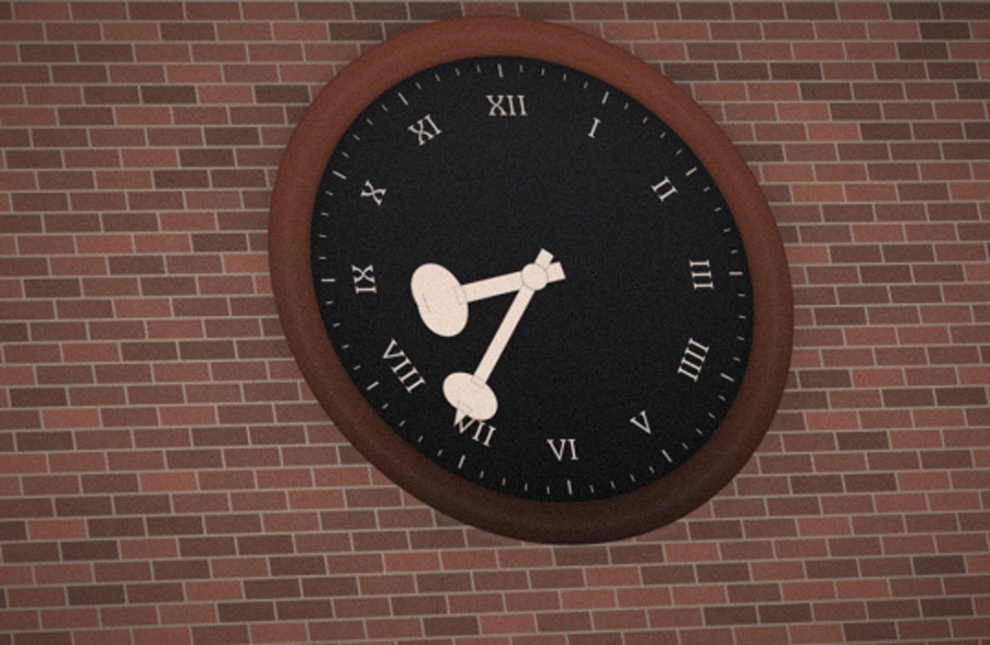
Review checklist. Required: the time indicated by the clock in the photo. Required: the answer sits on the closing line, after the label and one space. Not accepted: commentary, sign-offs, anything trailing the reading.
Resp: 8:36
